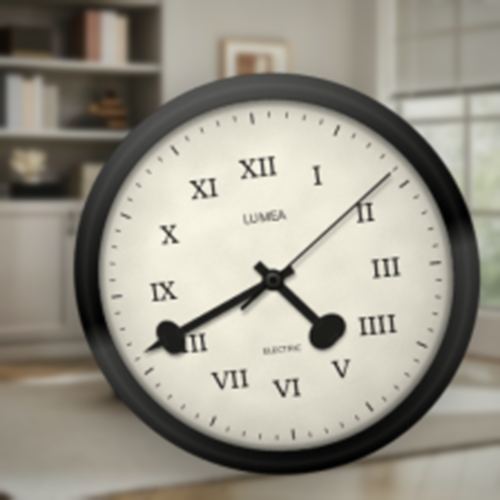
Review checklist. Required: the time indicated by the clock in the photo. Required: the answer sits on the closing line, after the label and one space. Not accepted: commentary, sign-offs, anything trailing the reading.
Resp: 4:41:09
